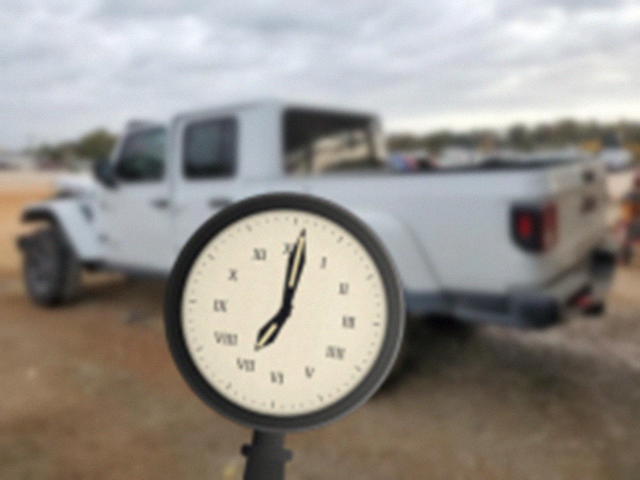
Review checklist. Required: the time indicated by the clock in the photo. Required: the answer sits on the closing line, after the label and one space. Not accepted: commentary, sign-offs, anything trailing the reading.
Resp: 7:01
